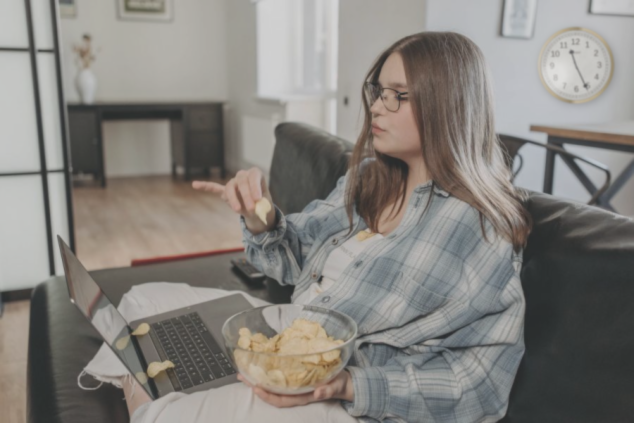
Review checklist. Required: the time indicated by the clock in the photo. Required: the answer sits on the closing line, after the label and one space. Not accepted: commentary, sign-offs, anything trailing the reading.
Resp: 11:26
